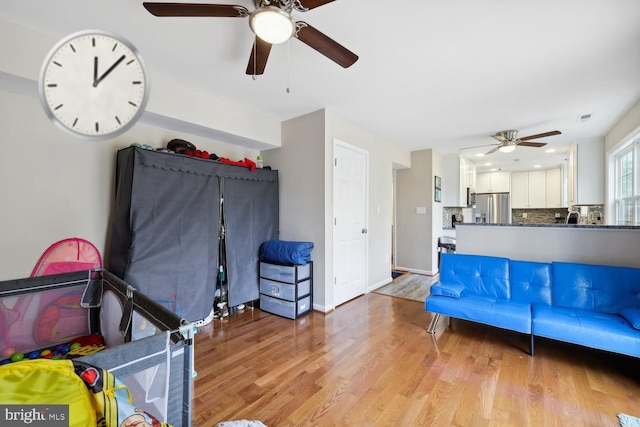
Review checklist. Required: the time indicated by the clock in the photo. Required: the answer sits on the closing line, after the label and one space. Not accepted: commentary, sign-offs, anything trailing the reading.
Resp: 12:08
